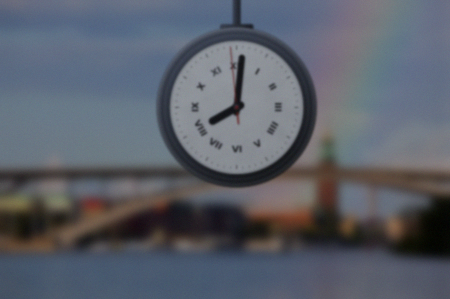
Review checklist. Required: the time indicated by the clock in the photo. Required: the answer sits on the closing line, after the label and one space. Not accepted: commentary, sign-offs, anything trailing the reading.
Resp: 8:00:59
